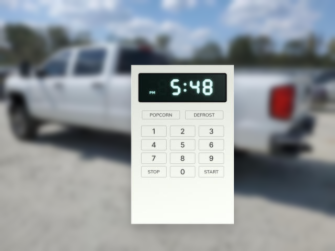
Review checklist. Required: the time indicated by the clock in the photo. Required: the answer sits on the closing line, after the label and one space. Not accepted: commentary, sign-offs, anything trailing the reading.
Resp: 5:48
